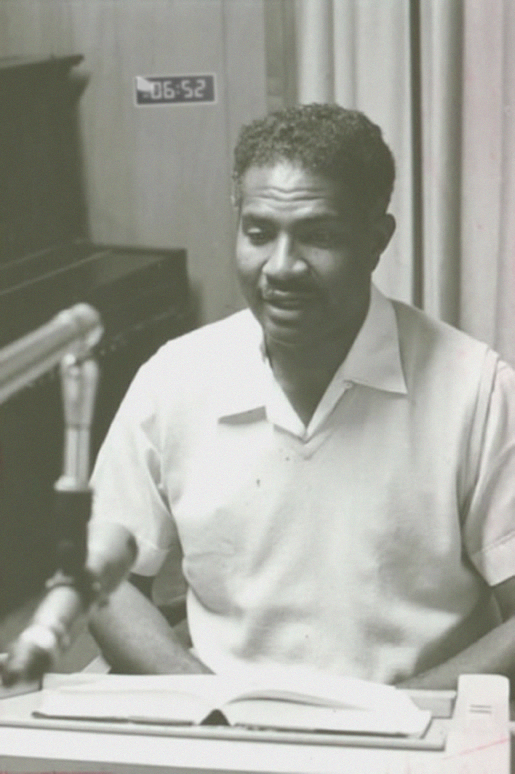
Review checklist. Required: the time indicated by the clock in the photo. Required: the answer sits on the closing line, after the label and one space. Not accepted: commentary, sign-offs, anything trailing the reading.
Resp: 6:52
